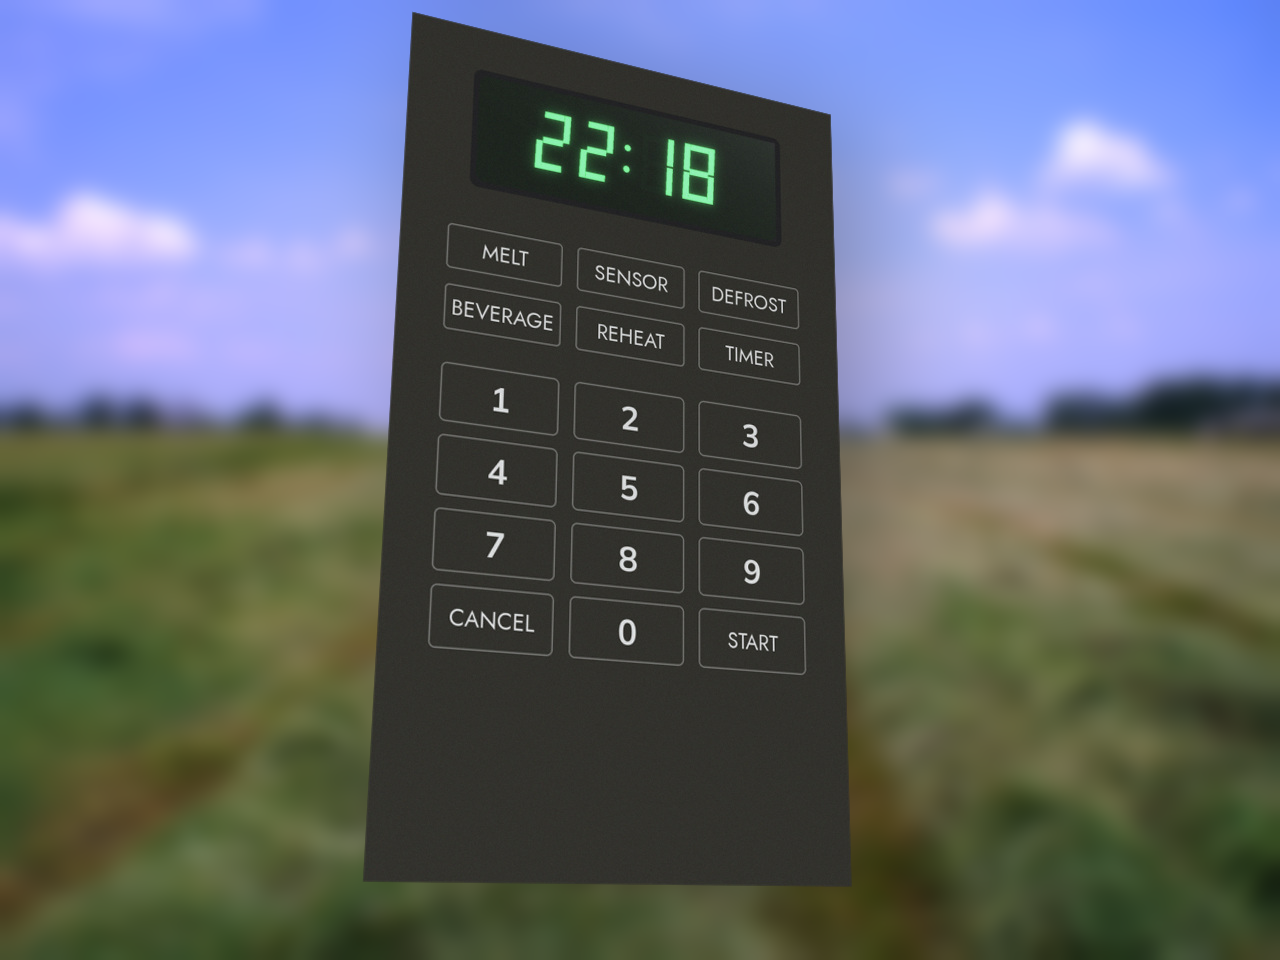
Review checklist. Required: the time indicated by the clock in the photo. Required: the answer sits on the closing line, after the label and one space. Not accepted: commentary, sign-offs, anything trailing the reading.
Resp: 22:18
